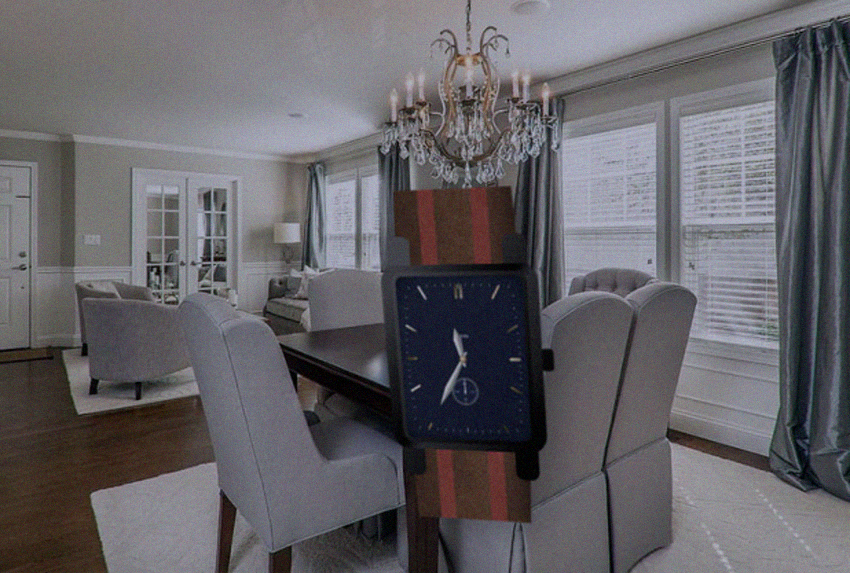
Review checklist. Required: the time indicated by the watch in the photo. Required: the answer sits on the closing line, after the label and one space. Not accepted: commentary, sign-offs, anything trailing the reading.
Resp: 11:35
